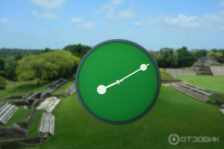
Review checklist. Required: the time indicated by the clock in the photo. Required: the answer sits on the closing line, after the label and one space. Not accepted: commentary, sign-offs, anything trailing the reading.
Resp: 8:10
